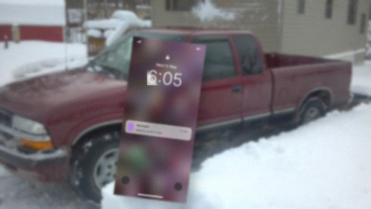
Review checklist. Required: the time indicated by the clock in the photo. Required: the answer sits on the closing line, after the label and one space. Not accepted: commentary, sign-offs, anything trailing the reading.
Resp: 6:05
